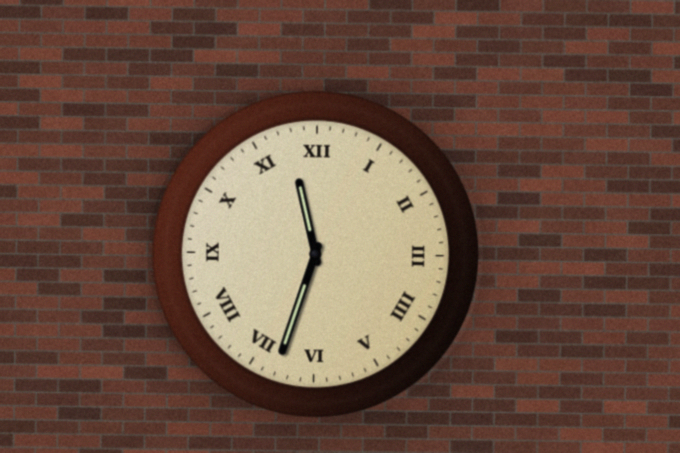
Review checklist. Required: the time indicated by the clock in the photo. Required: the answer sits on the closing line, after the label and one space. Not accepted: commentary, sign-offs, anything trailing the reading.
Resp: 11:33
